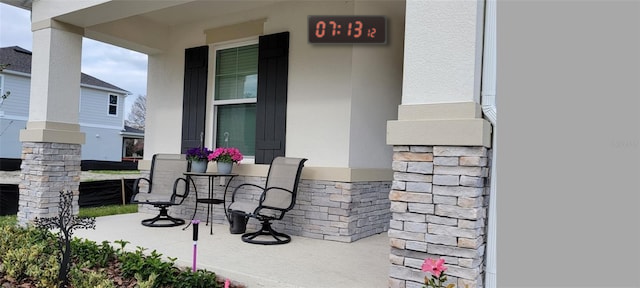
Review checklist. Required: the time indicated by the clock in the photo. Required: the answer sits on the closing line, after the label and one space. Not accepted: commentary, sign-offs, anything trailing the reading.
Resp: 7:13:12
